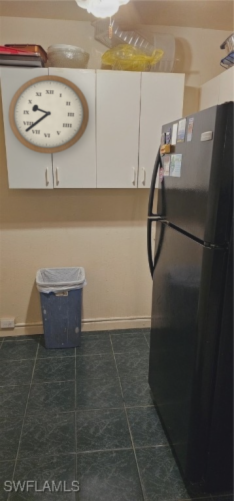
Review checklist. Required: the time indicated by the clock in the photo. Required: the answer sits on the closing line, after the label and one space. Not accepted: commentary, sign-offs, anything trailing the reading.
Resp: 9:38
